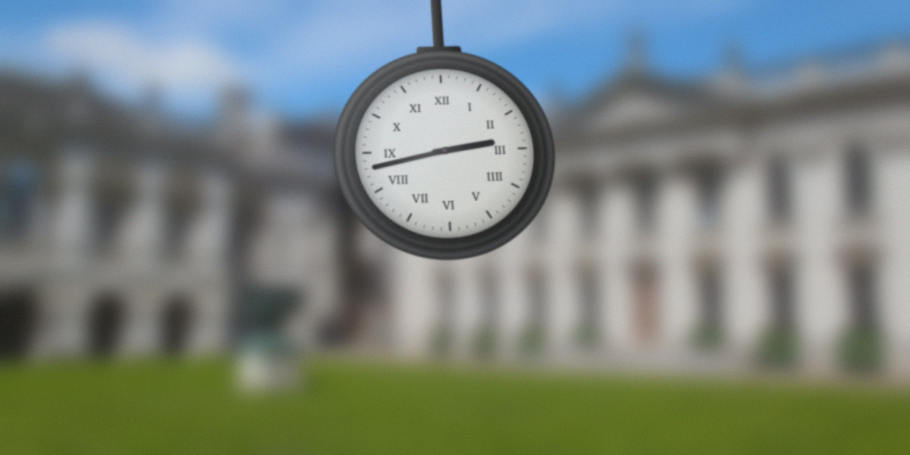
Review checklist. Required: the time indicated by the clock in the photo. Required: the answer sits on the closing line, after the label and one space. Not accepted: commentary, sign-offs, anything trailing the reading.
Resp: 2:43
